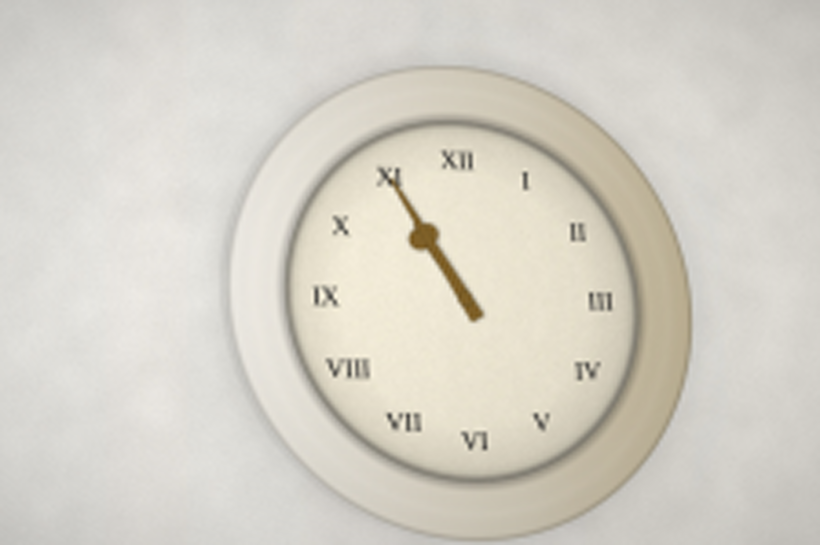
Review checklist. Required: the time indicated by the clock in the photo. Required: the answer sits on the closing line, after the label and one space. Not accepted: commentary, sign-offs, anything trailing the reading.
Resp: 10:55
